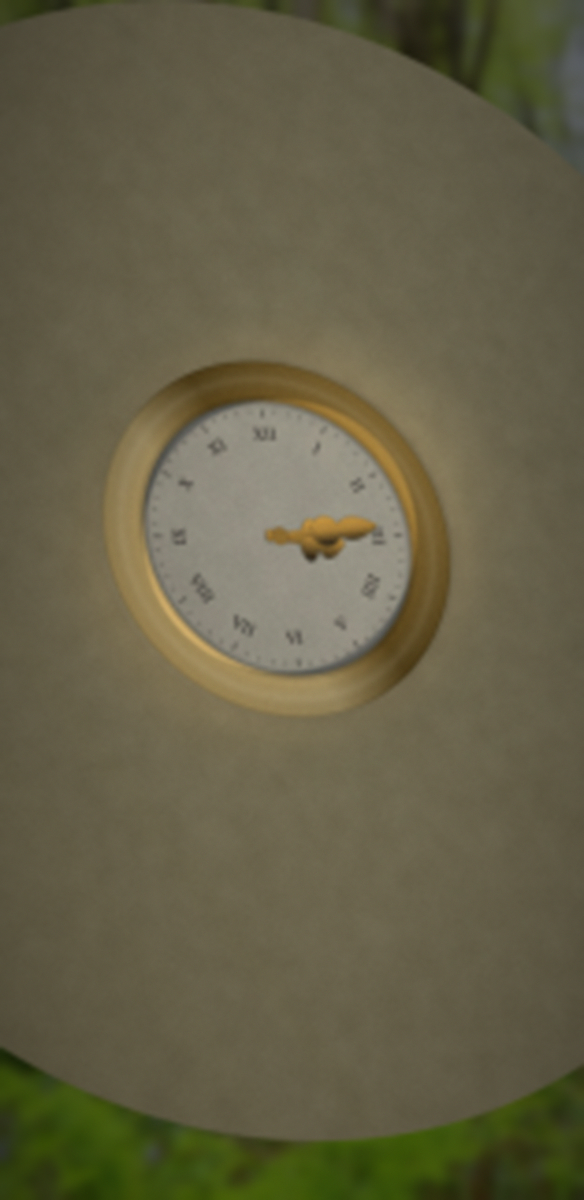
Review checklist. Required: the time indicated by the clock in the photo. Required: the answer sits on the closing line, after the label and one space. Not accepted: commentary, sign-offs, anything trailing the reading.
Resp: 3:14
